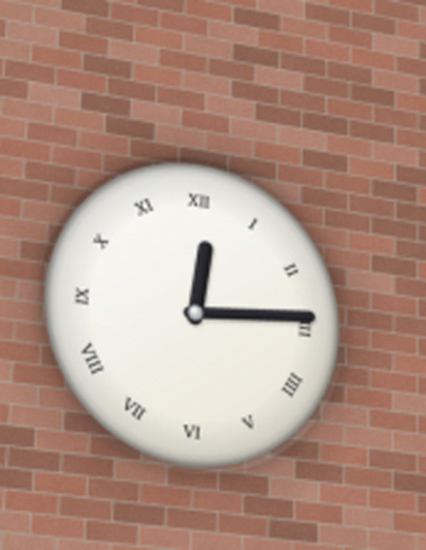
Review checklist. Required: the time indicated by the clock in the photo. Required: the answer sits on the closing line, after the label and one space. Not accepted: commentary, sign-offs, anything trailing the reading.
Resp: 12:14
